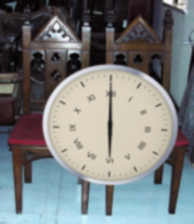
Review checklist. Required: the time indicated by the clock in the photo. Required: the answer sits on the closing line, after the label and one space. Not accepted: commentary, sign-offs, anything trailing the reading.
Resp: 6:00
